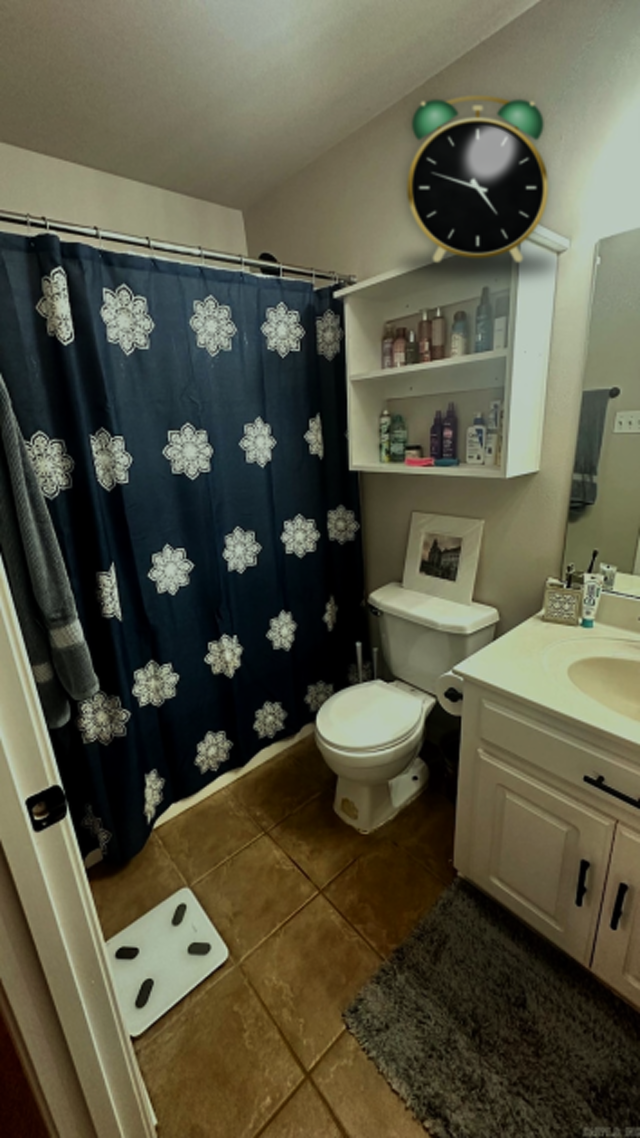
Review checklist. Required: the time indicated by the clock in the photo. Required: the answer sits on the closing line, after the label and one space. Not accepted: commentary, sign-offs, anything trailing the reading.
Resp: 4:48
